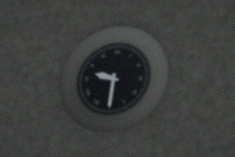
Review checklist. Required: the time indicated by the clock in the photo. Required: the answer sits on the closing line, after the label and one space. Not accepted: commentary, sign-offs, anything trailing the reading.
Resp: 9:30
